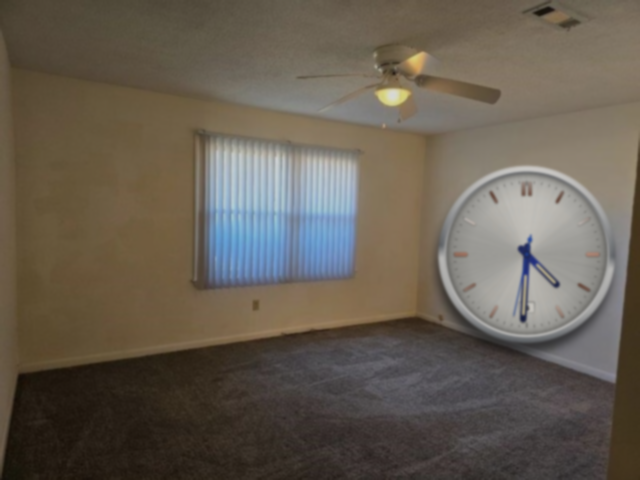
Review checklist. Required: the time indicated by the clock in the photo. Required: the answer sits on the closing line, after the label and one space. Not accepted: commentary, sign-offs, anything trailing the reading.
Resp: 4:30:32
